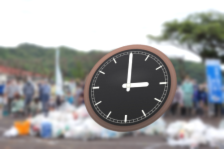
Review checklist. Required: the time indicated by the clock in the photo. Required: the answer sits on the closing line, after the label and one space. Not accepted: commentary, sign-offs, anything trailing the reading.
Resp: 3:00
